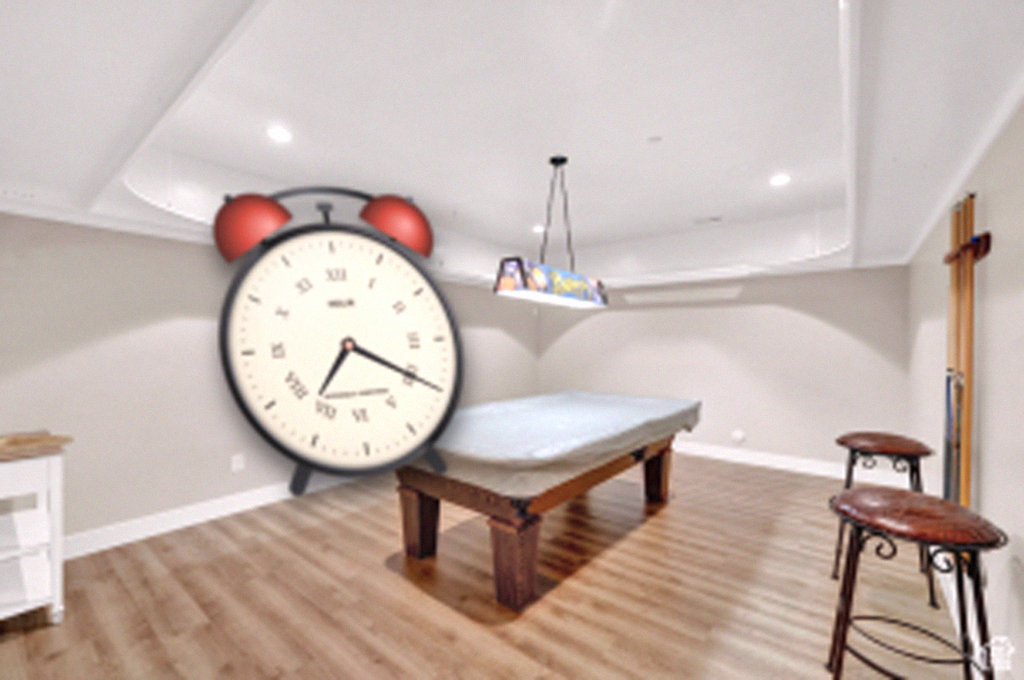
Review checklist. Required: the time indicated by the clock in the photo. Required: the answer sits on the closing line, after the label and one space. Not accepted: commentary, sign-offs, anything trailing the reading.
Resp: 7:20
